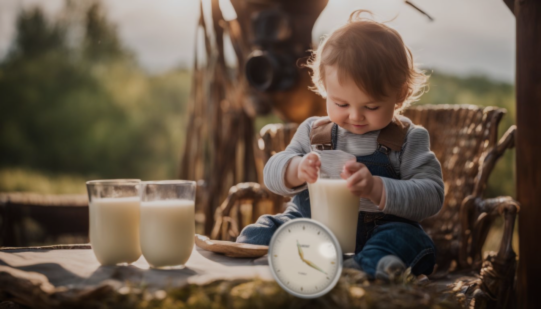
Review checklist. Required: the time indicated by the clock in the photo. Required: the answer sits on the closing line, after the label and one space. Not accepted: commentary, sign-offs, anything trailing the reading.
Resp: 11:19
